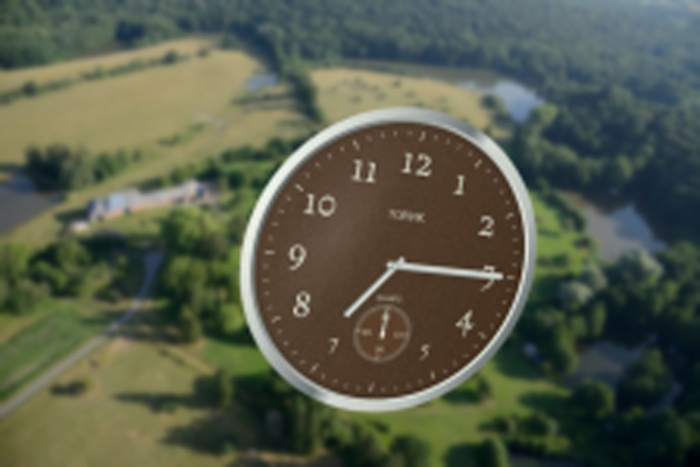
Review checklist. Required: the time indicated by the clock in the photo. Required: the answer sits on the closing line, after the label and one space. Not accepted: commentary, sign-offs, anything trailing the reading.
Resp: 7:15
